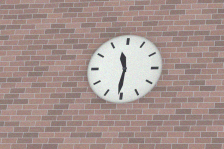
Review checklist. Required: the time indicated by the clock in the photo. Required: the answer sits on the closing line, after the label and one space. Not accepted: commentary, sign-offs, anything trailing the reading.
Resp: 11:31
